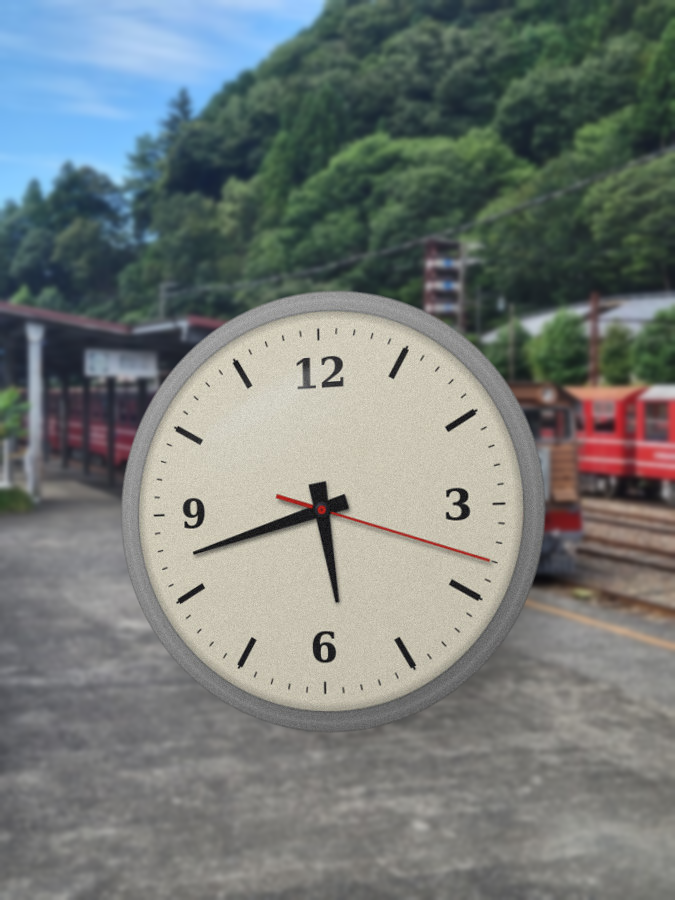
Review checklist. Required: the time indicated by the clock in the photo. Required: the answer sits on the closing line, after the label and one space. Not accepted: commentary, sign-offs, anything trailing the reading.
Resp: 5:42:18
